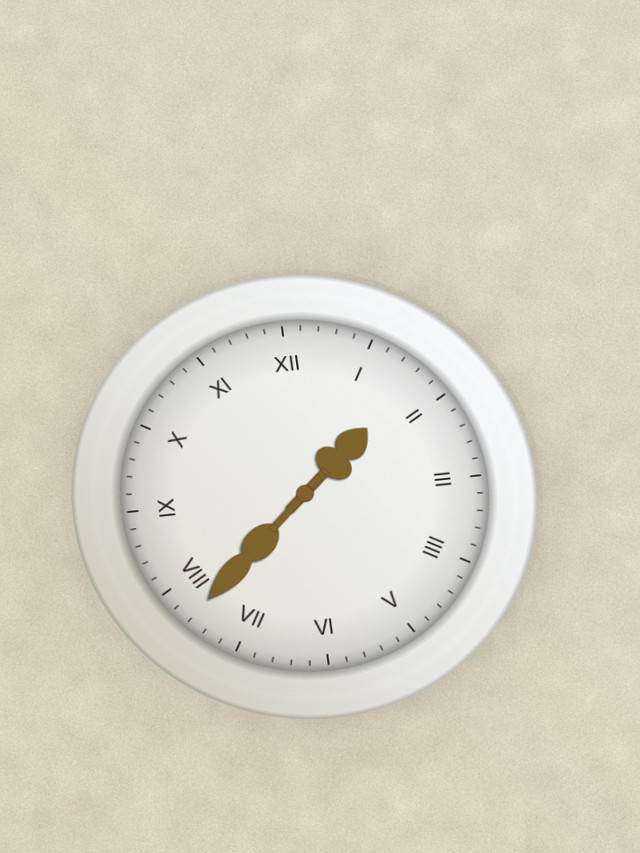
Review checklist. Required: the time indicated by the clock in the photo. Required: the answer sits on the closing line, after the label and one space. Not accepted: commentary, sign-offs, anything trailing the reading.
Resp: 1:38
